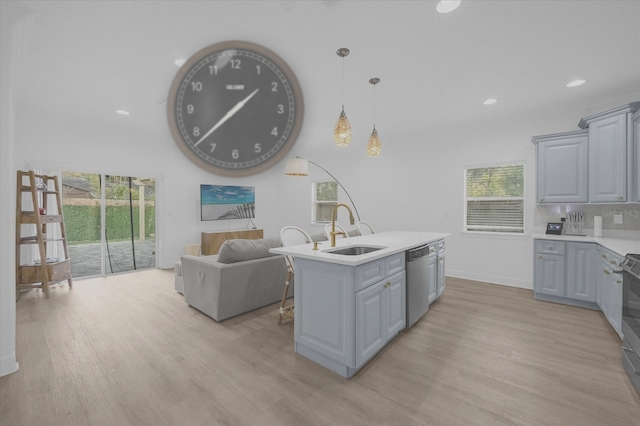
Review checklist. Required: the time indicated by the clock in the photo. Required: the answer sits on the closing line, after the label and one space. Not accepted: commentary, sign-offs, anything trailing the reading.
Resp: 1:38
